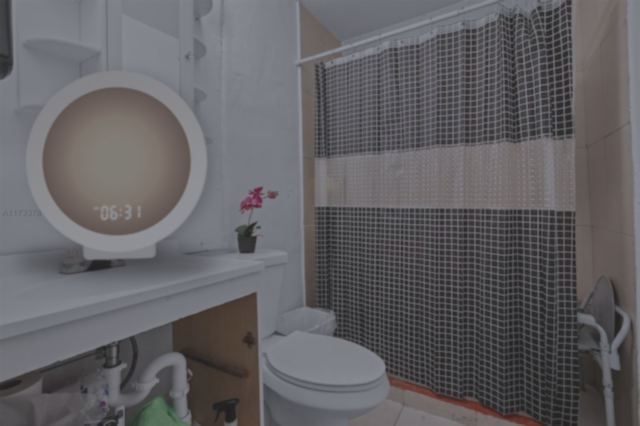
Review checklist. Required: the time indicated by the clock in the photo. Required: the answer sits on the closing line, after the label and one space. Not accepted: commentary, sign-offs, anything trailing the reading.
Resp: 6:31
